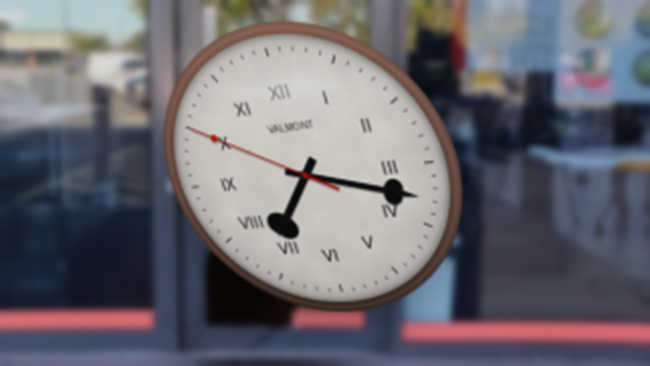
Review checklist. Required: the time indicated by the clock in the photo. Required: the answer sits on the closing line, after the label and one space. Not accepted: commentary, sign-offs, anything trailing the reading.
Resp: 7:17:50
